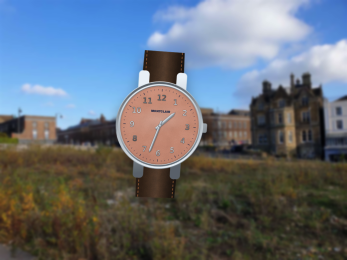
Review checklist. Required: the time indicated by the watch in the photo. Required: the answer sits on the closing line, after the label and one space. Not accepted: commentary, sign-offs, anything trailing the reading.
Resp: 1:33
